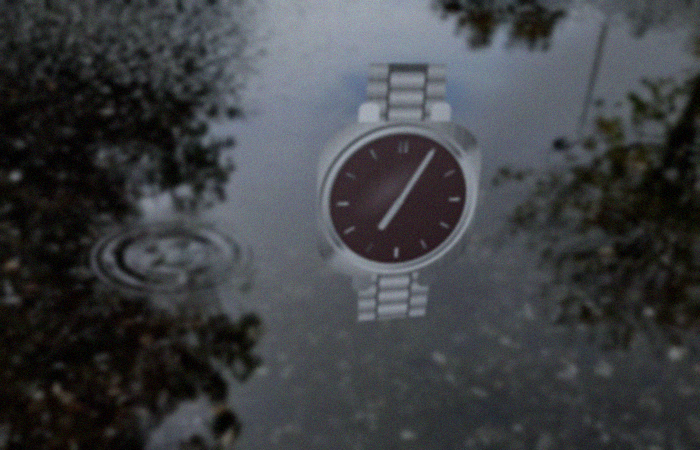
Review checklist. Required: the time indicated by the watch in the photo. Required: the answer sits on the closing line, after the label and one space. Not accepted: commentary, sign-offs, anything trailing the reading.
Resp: 7:05
